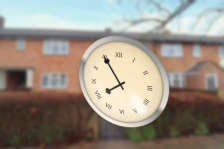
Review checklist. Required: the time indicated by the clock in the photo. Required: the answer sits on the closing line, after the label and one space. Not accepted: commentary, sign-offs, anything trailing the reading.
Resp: 7:55
